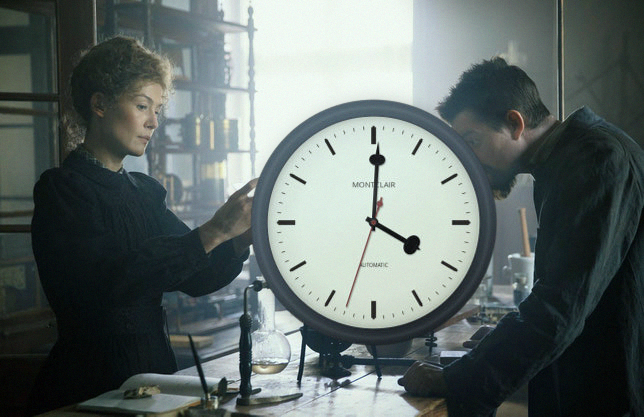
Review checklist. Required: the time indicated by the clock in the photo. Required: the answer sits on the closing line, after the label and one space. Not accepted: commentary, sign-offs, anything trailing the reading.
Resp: 4:00:33
